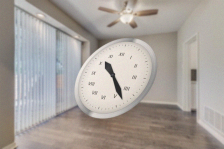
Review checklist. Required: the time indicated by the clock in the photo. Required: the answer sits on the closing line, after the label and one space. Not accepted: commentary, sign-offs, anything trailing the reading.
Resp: 10:23
